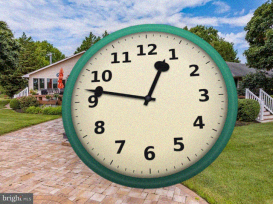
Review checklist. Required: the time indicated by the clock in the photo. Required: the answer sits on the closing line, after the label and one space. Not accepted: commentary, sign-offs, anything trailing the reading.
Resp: 12:47
